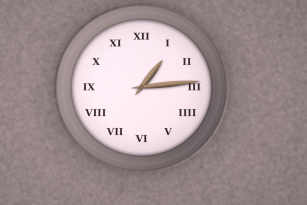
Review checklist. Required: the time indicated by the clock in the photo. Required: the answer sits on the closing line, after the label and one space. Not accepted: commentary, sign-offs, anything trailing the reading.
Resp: 1:14
